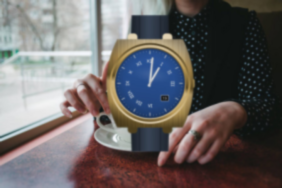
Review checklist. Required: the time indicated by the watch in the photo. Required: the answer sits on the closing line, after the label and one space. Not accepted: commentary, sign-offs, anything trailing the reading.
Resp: 1:01
